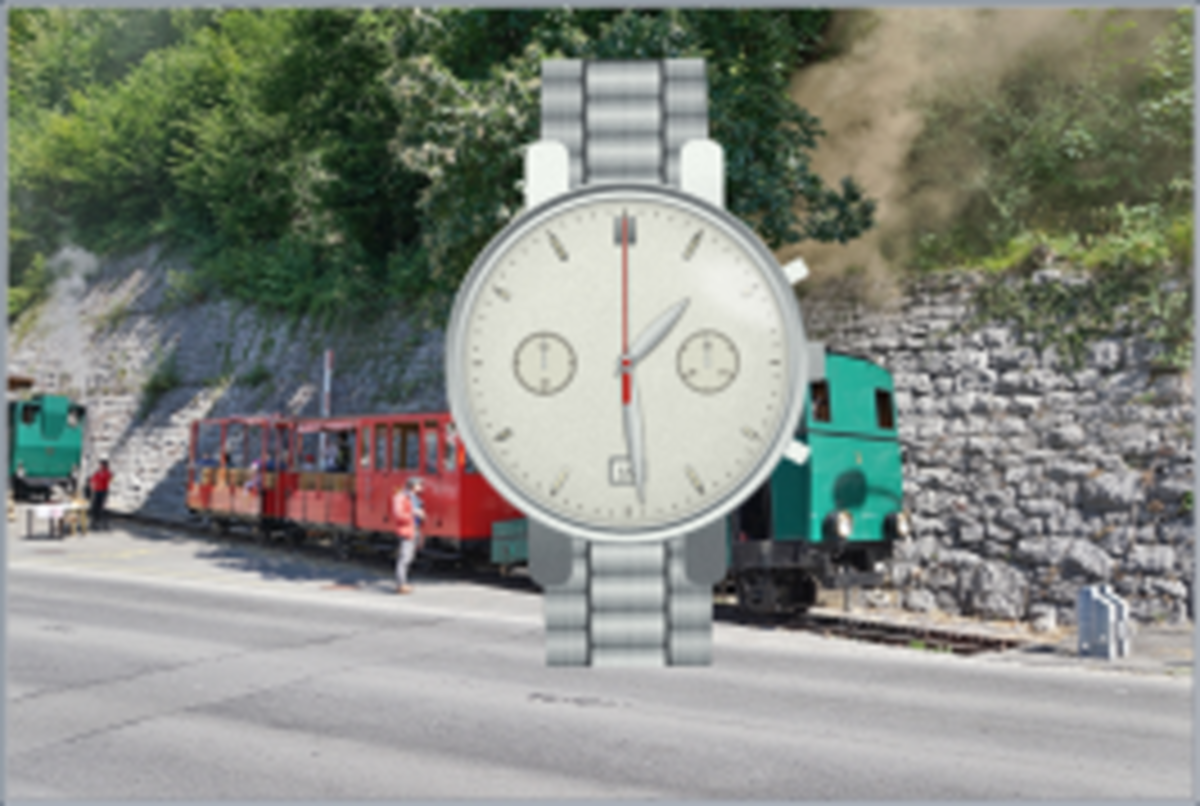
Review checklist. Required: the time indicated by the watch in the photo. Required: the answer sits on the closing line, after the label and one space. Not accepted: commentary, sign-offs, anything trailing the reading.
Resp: 1:29
